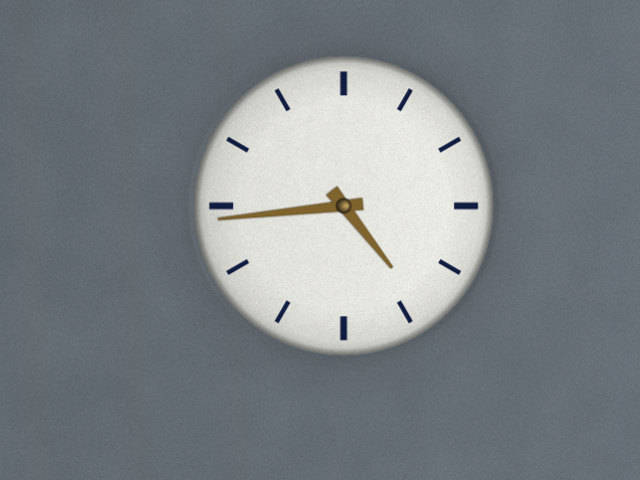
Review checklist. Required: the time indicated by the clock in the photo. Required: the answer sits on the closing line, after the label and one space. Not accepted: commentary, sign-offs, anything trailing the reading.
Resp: 4:44
